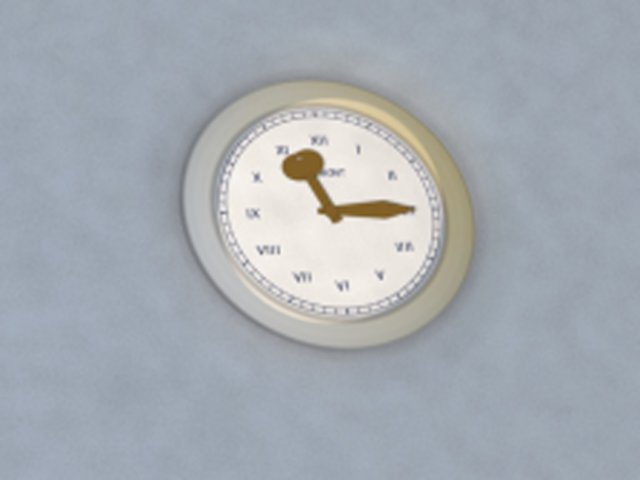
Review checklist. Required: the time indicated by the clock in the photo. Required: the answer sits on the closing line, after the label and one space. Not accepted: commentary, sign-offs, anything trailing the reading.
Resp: 11:15
